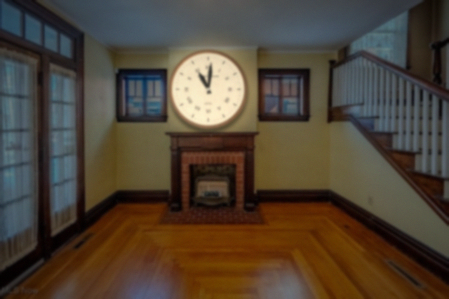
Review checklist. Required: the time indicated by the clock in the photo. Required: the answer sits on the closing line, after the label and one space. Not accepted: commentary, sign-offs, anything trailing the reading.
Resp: 11:01
